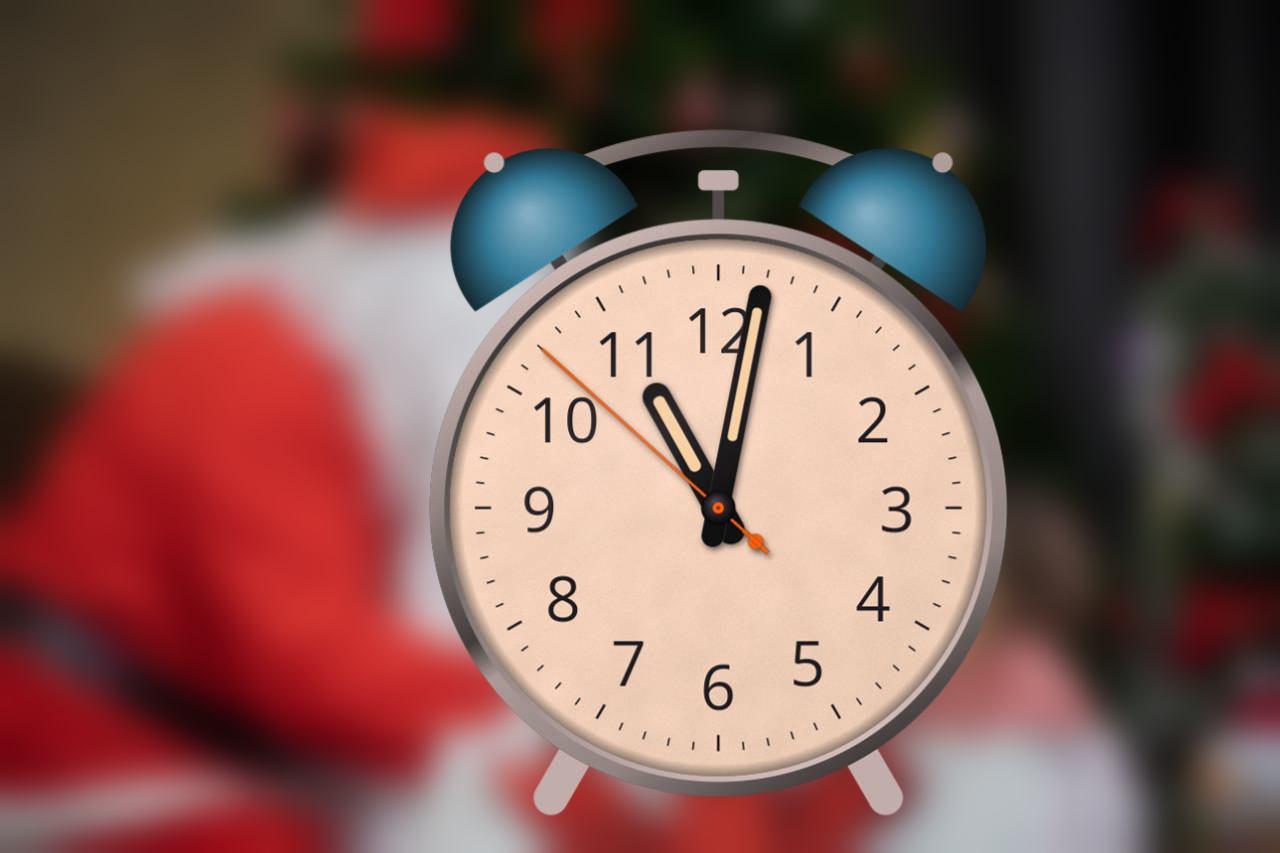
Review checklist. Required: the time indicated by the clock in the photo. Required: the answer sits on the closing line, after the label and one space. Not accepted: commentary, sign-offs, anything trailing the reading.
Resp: 11:01:52
